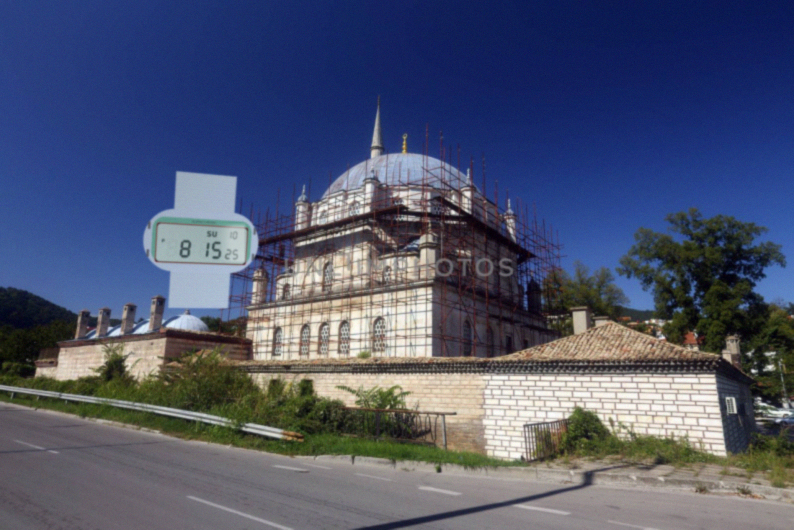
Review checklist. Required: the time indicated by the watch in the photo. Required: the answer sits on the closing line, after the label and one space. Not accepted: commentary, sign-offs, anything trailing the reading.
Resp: 8:15:25
